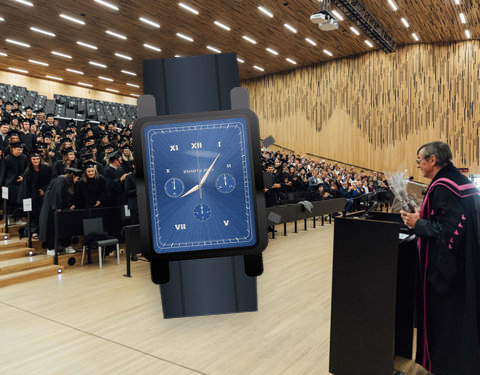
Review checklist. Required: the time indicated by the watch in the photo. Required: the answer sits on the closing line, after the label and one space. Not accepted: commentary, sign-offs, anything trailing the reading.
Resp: 8:06
